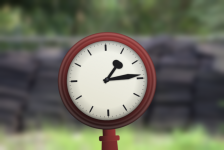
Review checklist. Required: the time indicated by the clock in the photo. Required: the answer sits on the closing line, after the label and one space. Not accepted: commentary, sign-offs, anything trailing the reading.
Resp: 1:14
